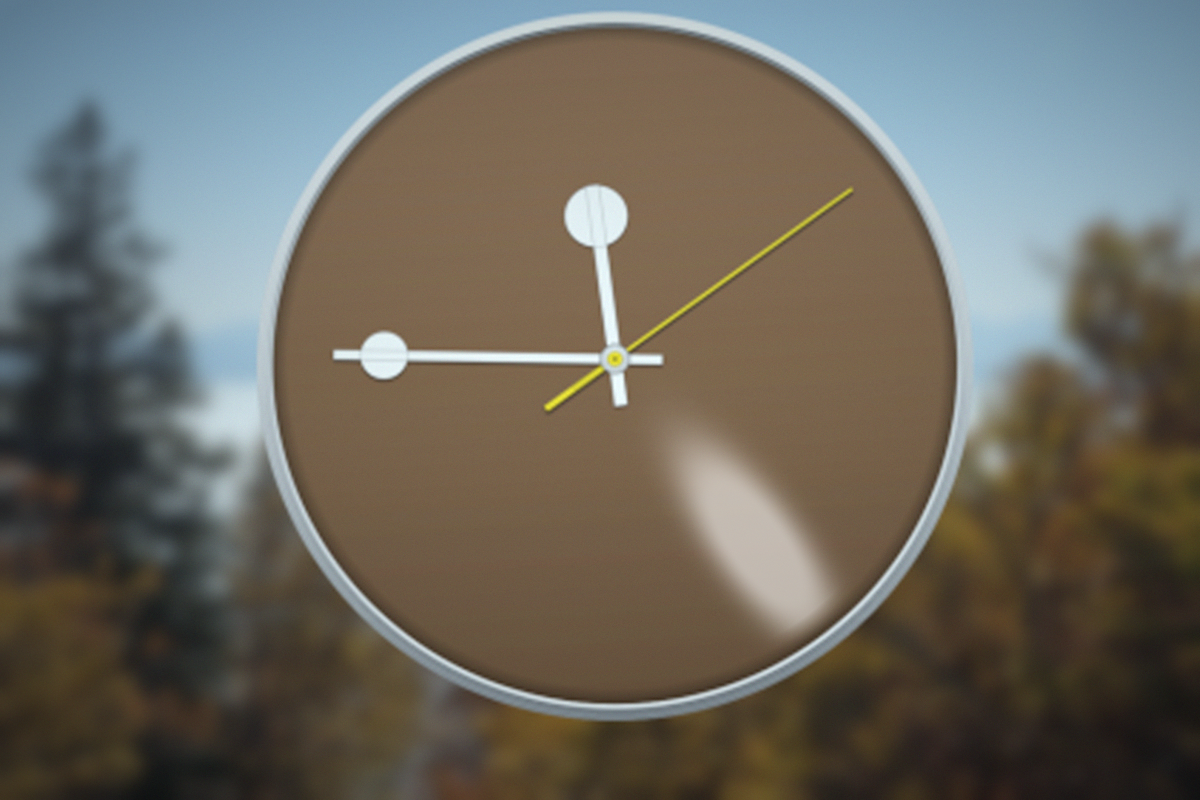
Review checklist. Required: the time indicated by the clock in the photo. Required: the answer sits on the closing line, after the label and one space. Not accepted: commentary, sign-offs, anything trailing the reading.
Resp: 11:45:09
